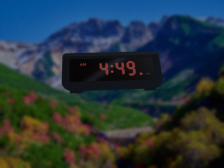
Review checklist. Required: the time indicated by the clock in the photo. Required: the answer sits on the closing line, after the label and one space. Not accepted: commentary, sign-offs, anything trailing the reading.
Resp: 4:49
